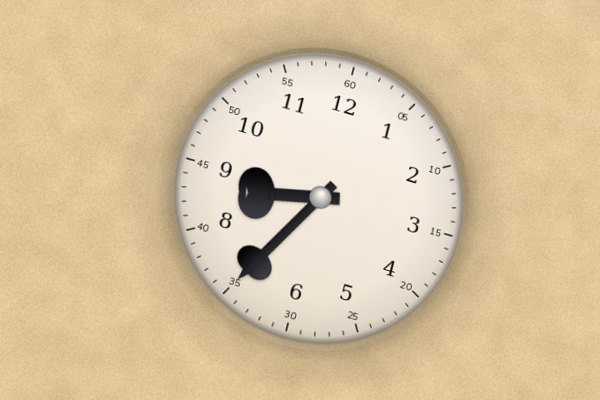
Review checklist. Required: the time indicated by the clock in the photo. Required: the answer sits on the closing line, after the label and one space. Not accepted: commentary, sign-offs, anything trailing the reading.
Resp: 8:35
